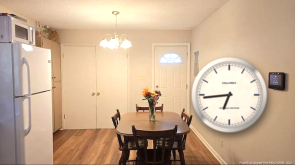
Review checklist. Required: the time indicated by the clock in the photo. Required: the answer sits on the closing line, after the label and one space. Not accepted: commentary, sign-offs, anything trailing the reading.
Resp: 6:44
